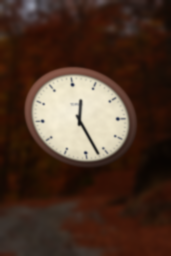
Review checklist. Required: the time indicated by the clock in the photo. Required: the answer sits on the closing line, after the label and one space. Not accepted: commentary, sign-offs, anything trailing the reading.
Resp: 12:27
